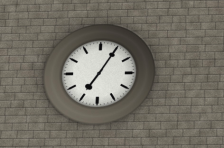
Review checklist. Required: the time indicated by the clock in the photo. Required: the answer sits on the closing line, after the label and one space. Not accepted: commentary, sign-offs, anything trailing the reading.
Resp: 7:05
